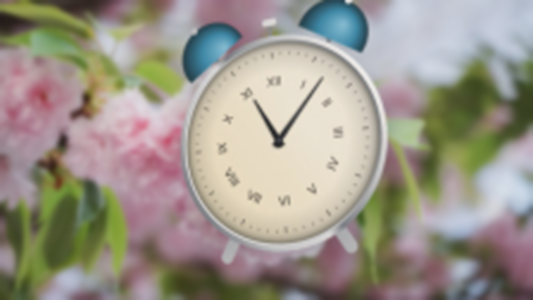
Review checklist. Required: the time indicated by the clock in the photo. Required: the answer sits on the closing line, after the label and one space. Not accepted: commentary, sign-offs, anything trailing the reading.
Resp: 11:07
